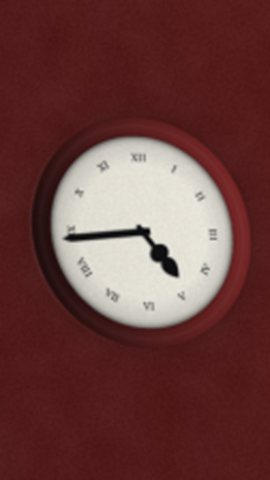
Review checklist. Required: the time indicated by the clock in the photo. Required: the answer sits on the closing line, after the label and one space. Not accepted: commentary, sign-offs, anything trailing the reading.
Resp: 4:44
